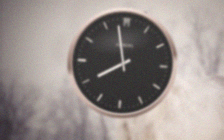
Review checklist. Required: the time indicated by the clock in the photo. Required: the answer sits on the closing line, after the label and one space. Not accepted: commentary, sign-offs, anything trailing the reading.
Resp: 7:58
